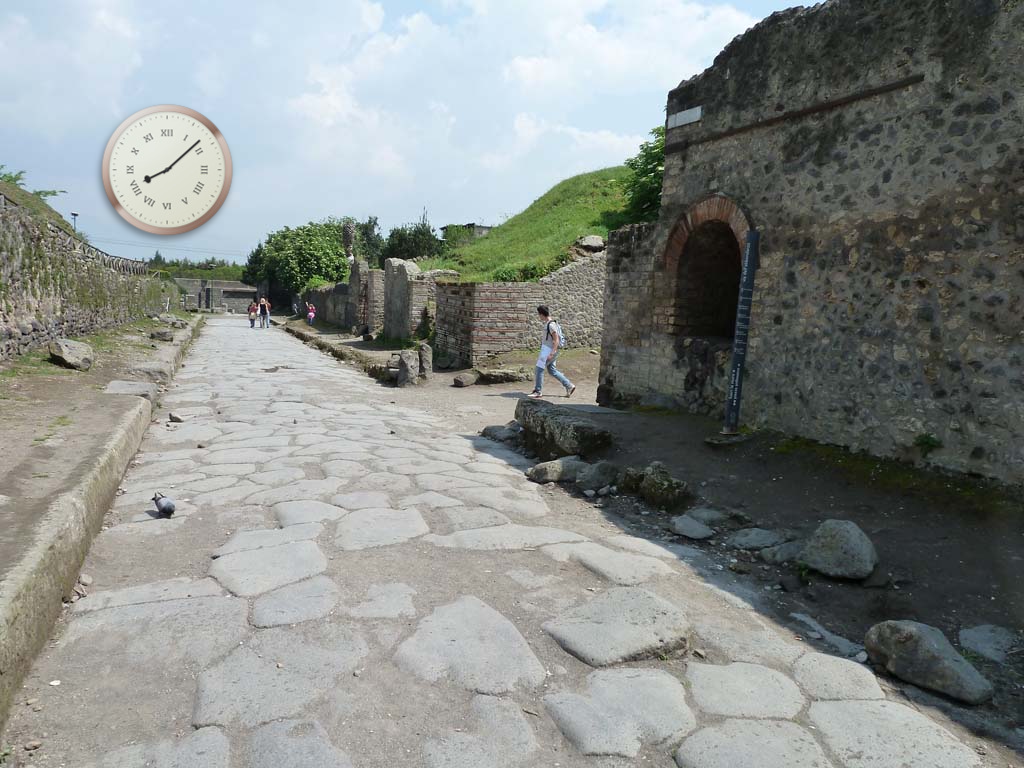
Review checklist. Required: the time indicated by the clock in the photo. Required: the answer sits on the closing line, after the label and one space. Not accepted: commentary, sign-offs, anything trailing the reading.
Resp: 8:08
